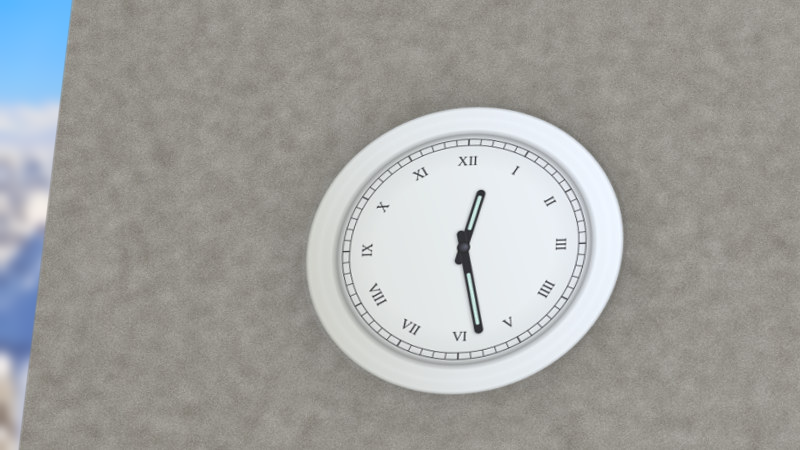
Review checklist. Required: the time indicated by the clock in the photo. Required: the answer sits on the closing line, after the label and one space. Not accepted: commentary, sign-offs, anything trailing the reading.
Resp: 12:28
